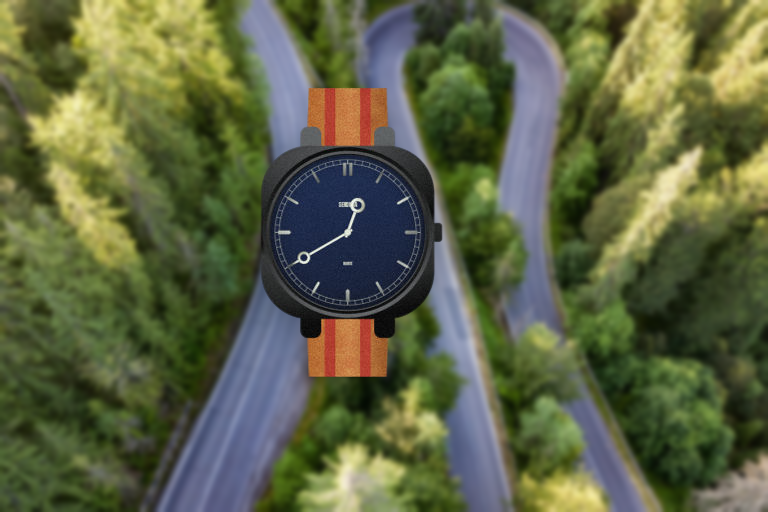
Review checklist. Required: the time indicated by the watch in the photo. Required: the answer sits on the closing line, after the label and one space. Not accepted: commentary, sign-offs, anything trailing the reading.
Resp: 12:40
